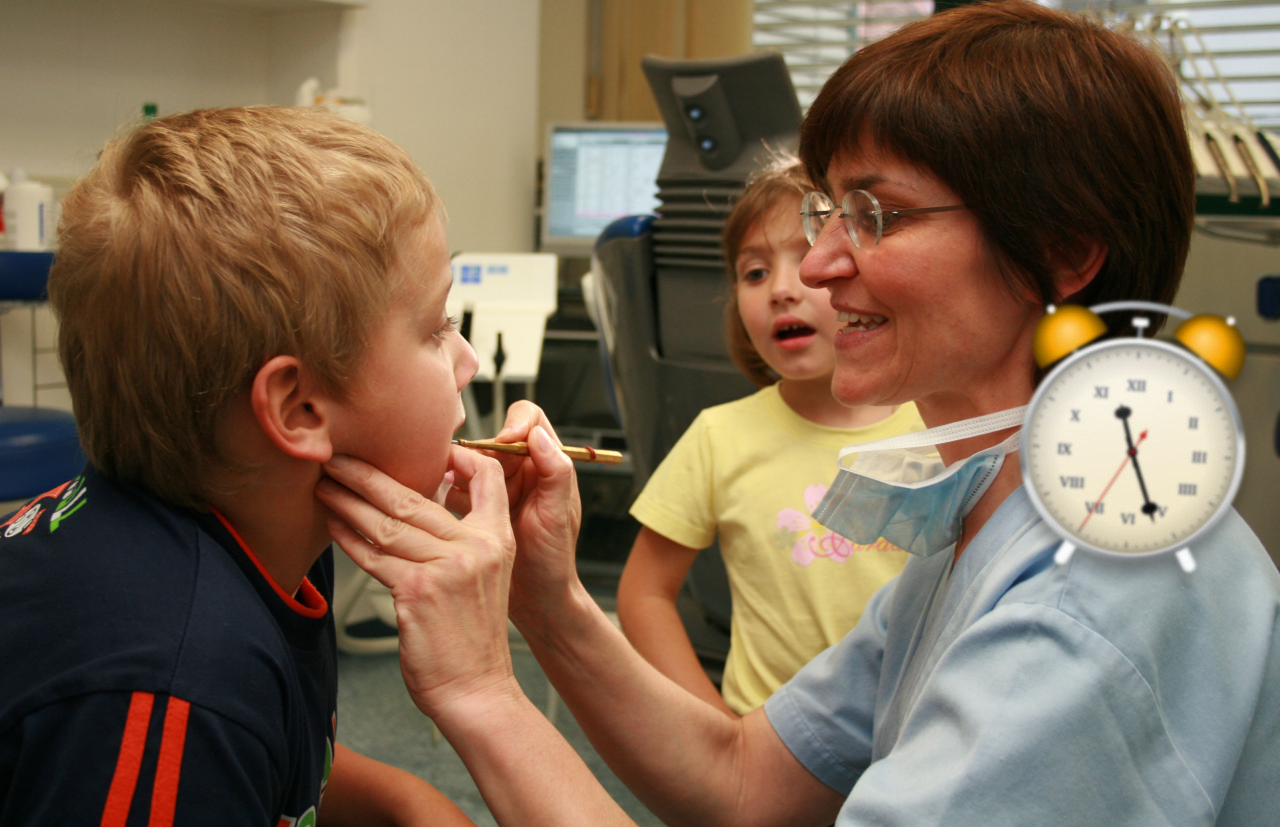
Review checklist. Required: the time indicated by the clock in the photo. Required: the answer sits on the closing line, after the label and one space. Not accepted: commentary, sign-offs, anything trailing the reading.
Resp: 11:26:35
